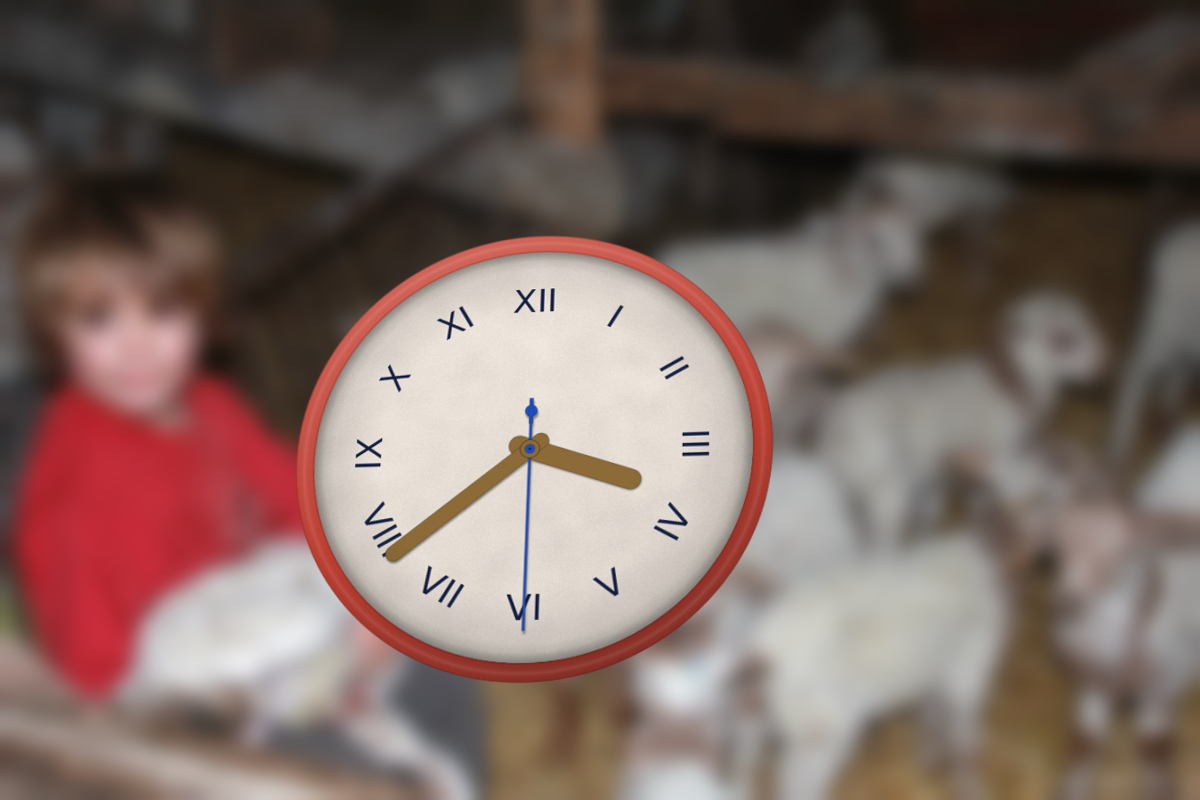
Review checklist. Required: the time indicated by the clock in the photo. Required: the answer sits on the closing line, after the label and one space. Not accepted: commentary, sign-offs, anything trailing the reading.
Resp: 3:38:30
